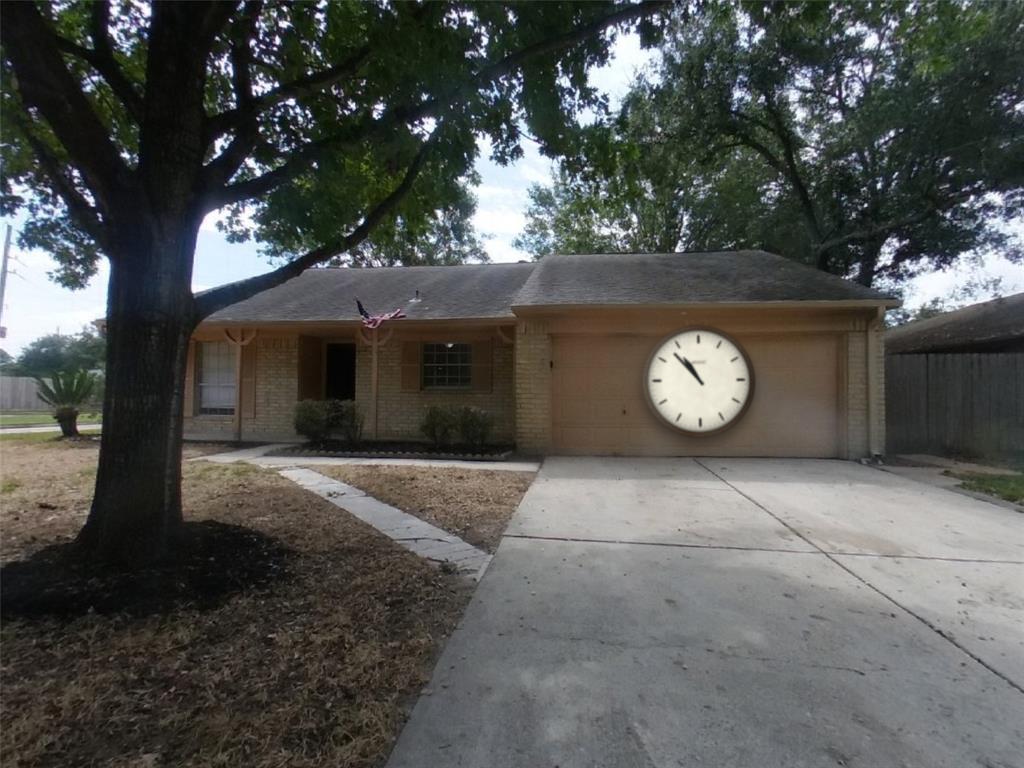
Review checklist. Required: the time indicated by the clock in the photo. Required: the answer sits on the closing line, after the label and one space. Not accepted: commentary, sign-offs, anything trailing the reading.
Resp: 10:53
